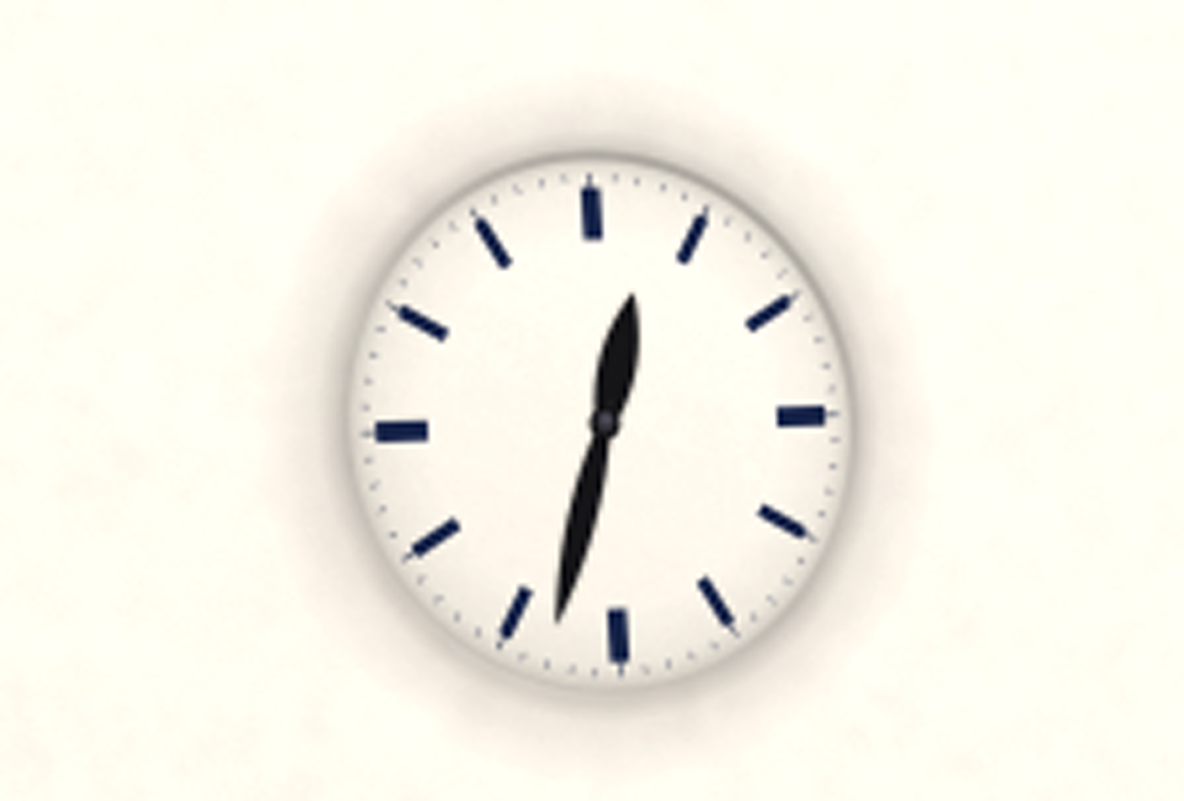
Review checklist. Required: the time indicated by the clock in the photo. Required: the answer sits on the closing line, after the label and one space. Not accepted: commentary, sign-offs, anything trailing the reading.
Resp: 12:33
